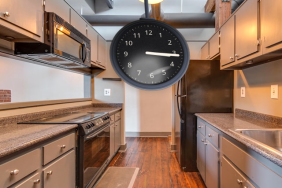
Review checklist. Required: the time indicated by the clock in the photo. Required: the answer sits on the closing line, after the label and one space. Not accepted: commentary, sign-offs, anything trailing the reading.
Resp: 3:16
